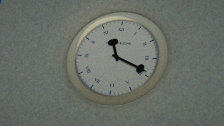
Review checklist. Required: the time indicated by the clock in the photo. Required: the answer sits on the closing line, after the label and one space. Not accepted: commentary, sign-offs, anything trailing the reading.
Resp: 11:19
